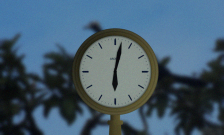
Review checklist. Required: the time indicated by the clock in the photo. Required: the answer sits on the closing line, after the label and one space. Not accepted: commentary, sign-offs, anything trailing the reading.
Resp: 6:02
